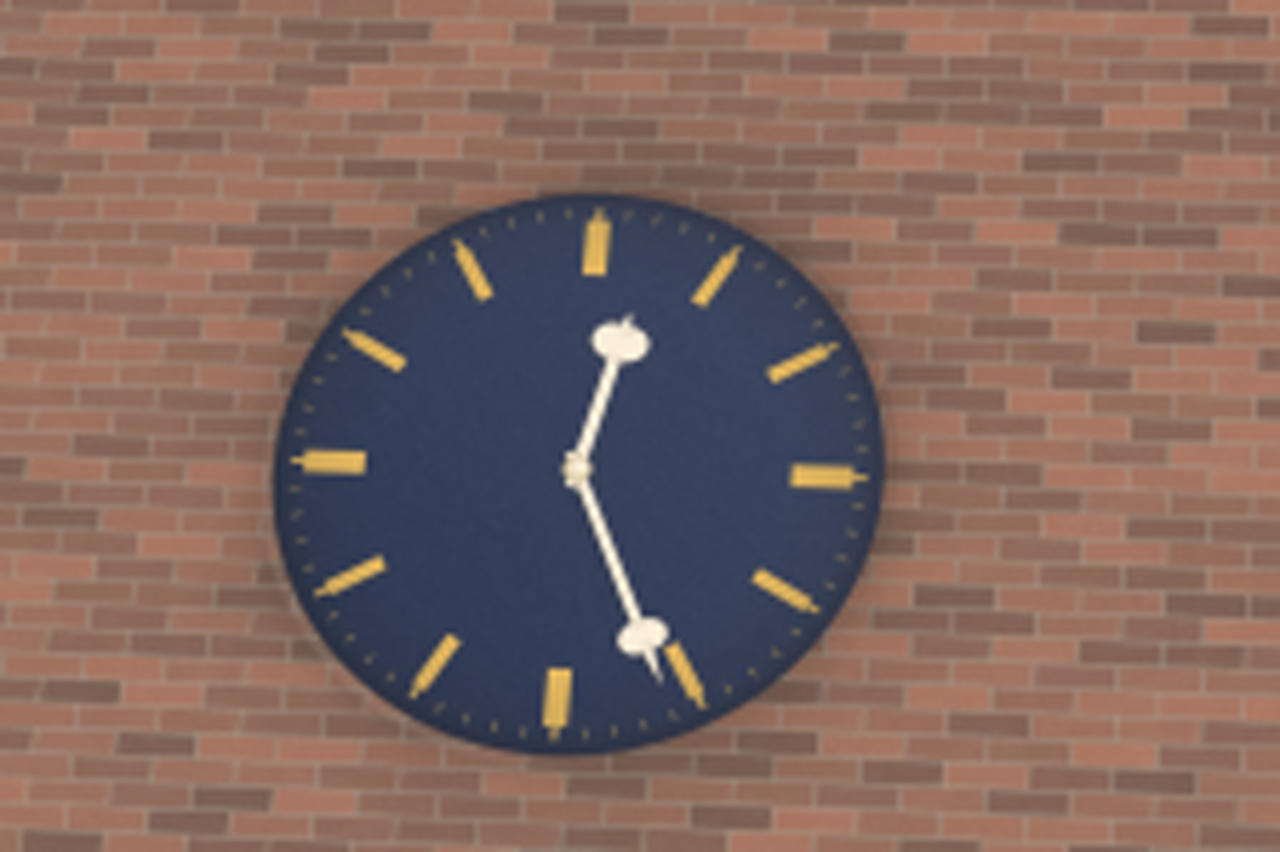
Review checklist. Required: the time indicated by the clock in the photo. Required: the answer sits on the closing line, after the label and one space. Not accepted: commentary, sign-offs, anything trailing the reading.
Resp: 12:26
